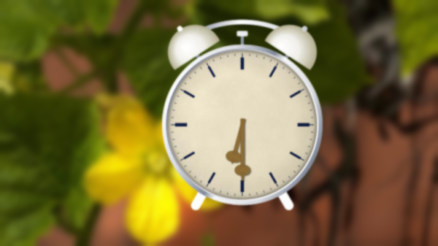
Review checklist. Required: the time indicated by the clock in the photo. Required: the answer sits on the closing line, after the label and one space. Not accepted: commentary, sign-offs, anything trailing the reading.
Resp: 6:30
